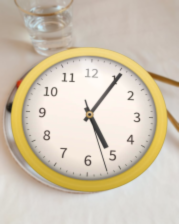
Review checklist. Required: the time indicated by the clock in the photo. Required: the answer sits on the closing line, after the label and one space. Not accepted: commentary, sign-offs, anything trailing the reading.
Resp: 5:05:27
